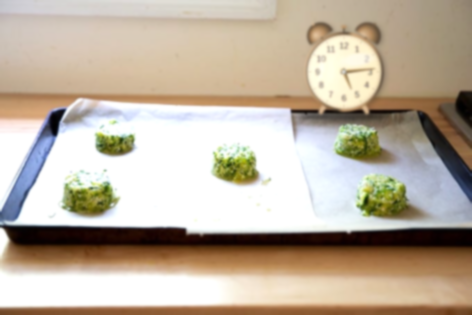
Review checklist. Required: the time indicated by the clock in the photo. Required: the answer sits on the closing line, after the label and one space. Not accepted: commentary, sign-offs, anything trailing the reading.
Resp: 5:14
